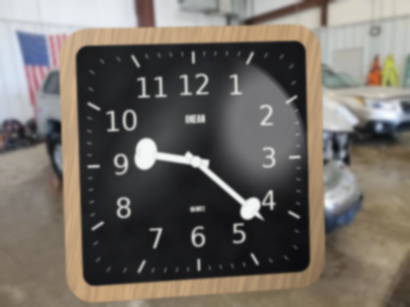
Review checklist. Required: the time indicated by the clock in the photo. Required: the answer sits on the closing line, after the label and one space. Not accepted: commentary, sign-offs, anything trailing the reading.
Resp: 9:22
